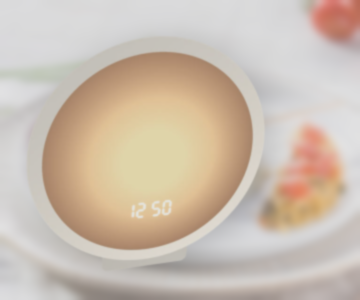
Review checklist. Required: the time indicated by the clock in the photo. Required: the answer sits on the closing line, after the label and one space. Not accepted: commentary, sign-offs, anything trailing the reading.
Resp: 12:50
